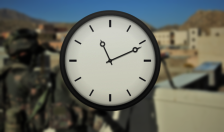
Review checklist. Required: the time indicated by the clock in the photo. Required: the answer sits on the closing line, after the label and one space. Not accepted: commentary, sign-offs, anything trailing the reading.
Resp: 11:11
